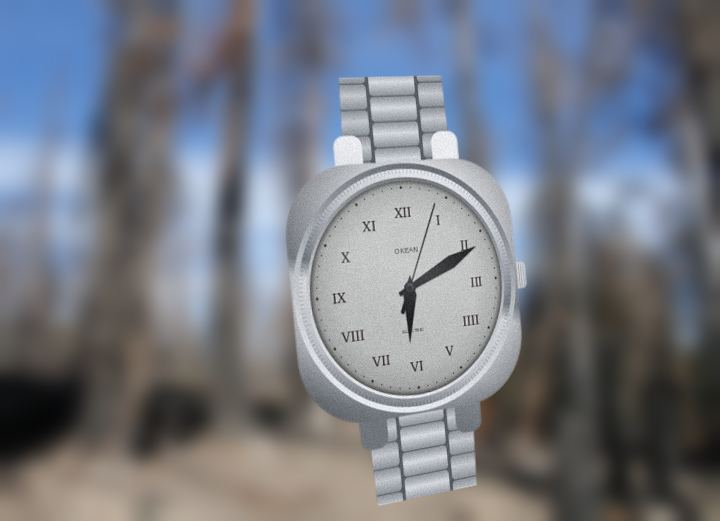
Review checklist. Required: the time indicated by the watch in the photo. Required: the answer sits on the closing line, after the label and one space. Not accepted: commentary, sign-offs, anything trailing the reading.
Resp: 6:11:04
